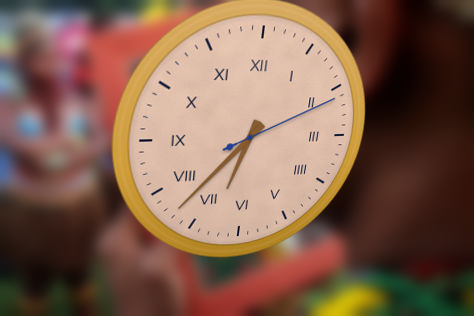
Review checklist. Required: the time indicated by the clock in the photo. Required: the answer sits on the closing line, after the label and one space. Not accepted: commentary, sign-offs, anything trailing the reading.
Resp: 6:37:11
